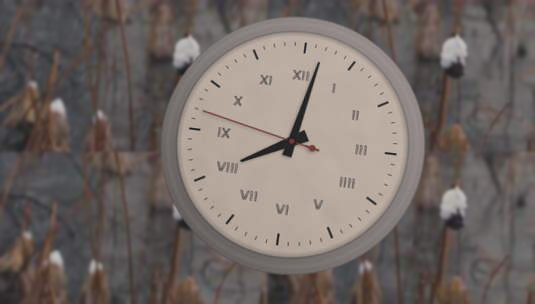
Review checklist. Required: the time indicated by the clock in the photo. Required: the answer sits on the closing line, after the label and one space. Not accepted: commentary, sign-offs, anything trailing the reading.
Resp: 8:01:47
